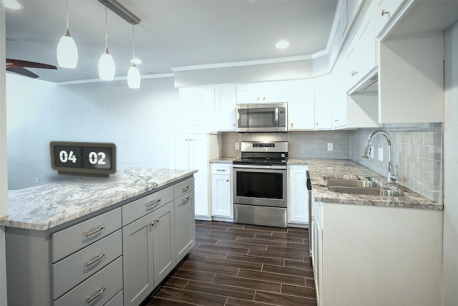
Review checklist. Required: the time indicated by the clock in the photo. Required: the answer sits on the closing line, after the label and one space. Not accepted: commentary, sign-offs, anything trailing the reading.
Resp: 4:02
